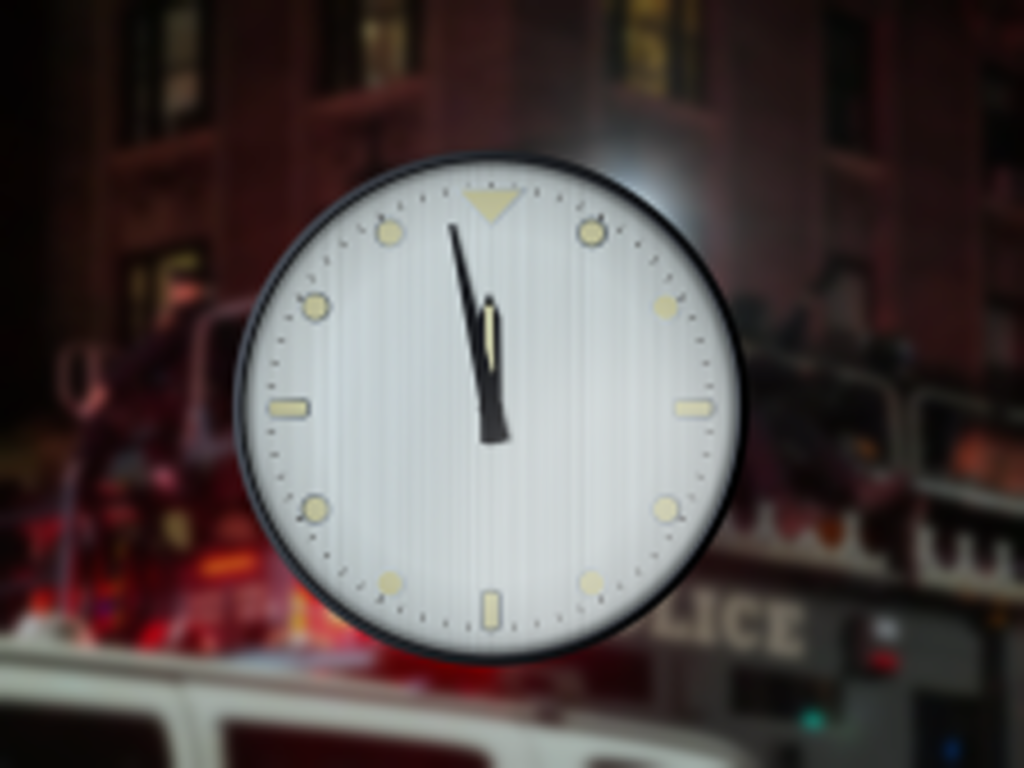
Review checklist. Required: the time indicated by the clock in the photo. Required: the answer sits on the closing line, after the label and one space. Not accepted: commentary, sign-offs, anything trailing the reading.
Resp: 11:58
